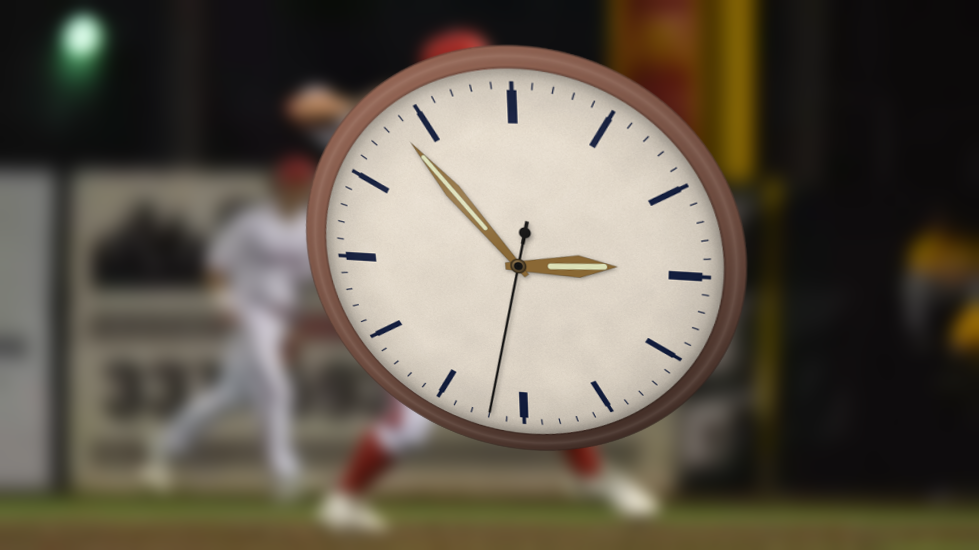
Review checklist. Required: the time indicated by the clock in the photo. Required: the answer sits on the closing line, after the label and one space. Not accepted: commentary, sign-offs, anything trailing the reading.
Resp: 2:53:32
